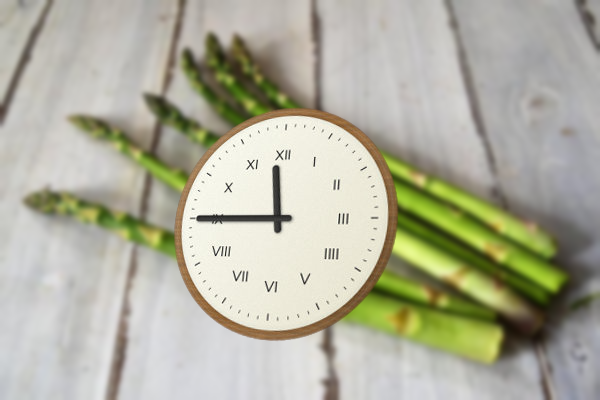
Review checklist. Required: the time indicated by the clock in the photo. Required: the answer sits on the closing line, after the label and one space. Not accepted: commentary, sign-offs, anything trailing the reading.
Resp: 11:45
